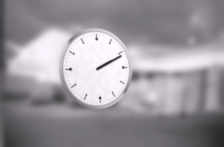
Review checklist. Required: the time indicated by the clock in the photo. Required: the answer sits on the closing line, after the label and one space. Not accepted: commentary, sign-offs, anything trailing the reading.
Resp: 2:11
